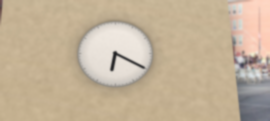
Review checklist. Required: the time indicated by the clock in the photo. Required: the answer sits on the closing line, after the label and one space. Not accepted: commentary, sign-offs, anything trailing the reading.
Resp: 6:20
